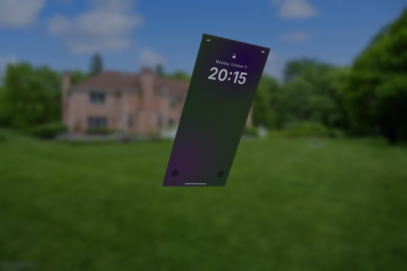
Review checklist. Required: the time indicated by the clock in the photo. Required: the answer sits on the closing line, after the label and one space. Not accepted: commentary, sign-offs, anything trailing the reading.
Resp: 20:15
